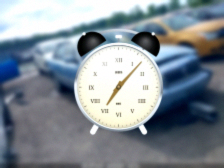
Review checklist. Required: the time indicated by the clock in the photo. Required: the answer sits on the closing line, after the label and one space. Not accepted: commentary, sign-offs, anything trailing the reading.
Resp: 7:07
